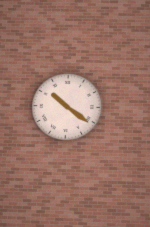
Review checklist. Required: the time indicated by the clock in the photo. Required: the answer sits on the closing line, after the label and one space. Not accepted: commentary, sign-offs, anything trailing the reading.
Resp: 10:21
